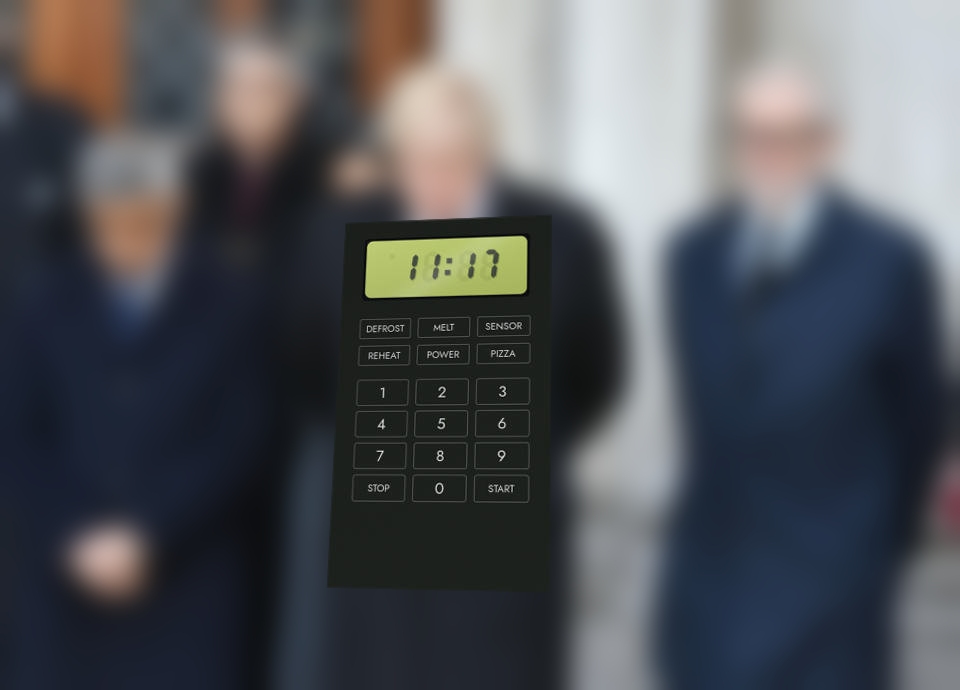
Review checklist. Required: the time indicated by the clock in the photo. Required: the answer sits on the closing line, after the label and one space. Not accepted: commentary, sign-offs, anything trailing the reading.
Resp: 11:17
